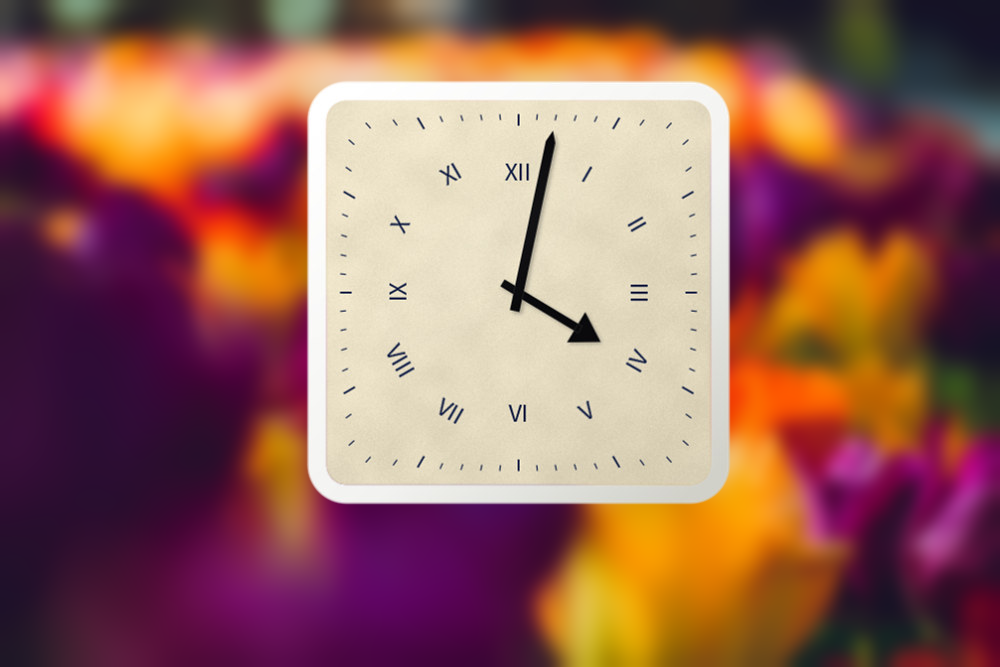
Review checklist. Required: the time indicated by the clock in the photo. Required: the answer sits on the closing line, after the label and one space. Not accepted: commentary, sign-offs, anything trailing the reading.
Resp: 4:02
